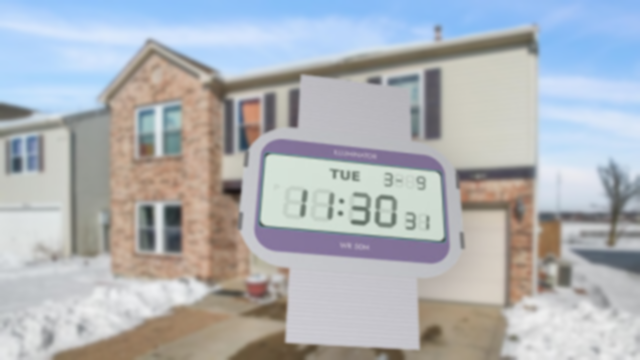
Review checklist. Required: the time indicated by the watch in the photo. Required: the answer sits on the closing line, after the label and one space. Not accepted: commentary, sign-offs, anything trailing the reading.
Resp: 11:30:31
